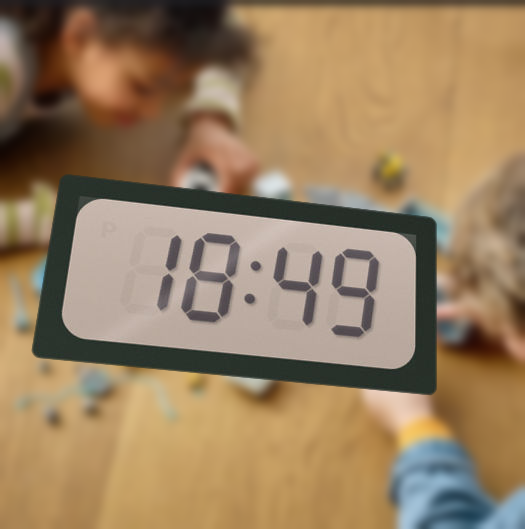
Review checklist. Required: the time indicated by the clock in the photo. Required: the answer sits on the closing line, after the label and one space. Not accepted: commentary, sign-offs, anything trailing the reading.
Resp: 18:49
